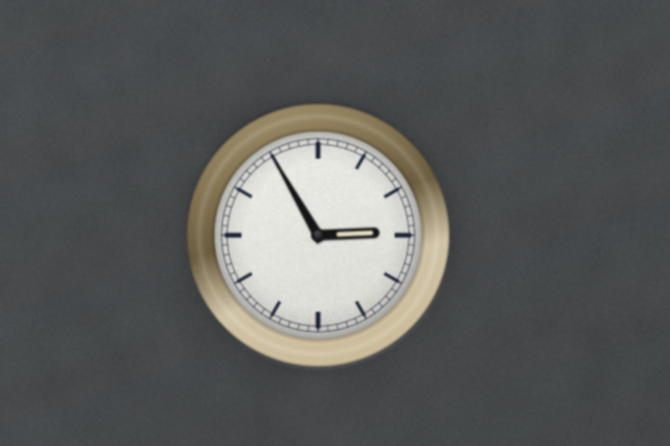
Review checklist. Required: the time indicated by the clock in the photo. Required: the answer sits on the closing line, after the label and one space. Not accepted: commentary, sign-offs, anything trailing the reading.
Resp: 2:55
